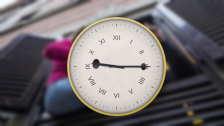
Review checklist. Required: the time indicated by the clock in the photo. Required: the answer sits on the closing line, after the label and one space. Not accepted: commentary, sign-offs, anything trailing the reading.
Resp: 9:15
